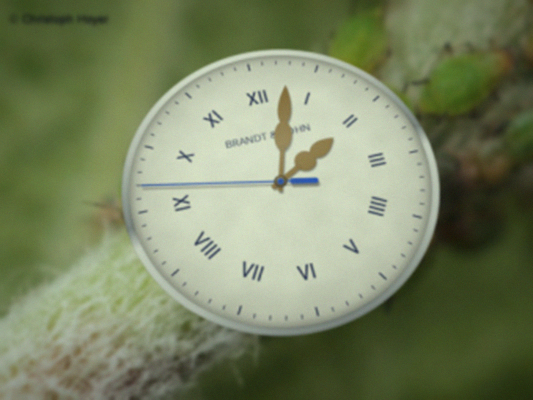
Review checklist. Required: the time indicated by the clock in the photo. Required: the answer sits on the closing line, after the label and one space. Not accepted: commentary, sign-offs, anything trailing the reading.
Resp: 2:02:47
